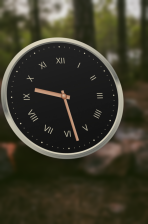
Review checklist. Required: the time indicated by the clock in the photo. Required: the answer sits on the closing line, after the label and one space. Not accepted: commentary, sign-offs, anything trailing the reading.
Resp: 9:28
